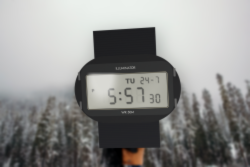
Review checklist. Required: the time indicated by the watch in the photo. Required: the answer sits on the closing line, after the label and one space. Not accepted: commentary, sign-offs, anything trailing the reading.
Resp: 5:57:30
